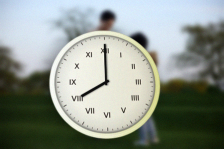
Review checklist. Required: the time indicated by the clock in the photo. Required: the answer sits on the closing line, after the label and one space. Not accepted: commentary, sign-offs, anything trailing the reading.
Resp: 8:00
